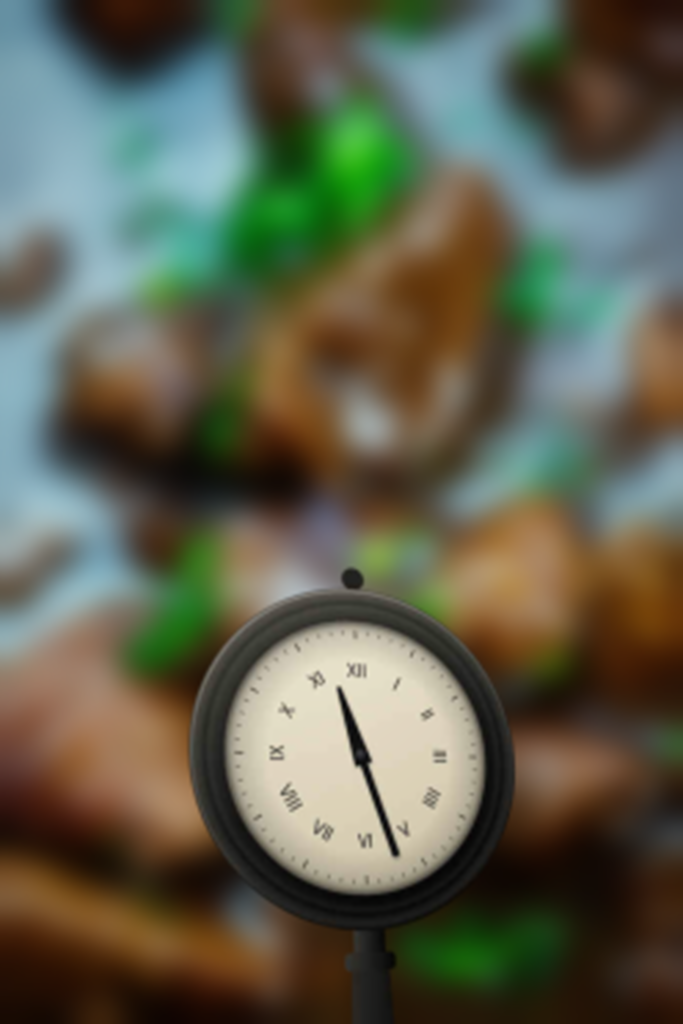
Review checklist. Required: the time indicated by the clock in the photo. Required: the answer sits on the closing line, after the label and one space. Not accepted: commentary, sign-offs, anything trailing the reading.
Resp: 11:27
